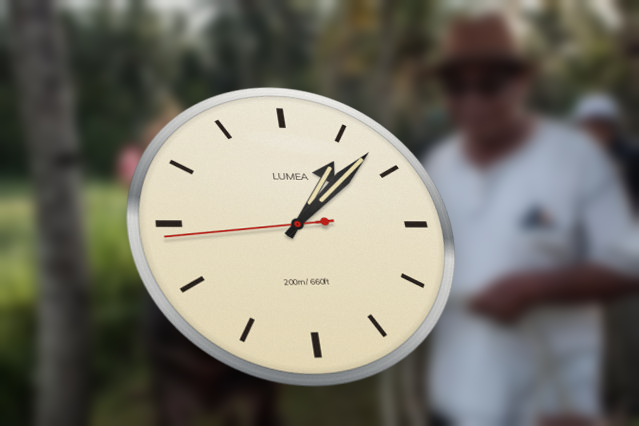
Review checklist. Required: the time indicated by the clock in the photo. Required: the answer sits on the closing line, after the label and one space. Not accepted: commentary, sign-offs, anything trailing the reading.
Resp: 1:07:44
